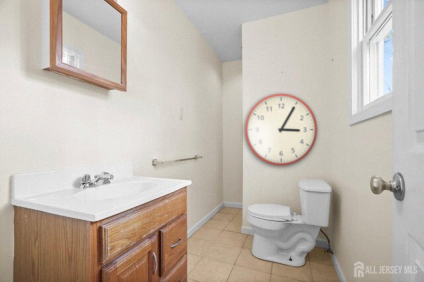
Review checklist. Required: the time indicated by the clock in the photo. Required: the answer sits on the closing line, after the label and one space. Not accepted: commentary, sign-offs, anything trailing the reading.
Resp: 3:05
